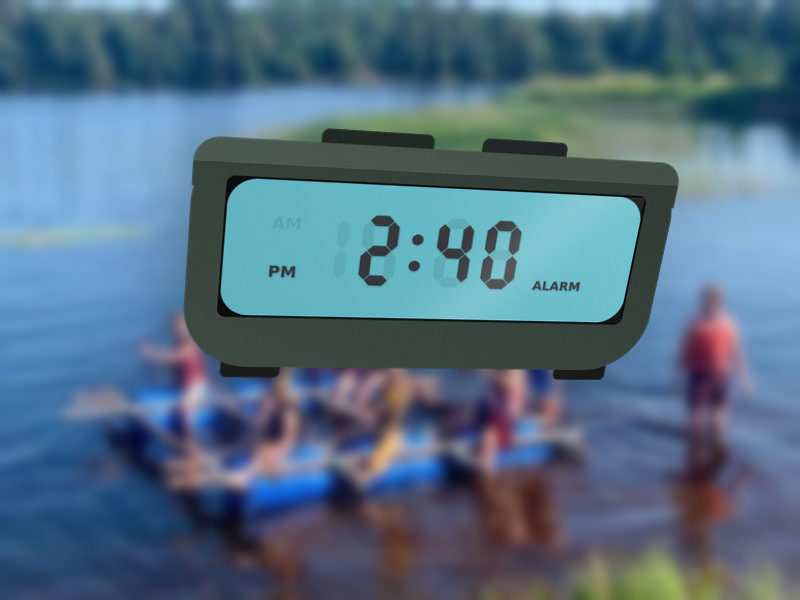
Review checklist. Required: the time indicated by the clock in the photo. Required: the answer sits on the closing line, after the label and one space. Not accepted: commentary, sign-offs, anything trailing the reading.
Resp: 2:40
